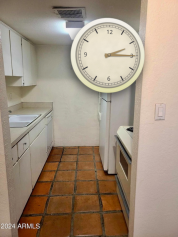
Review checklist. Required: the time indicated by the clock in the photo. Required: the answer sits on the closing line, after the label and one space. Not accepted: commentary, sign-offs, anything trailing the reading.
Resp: 2:15
